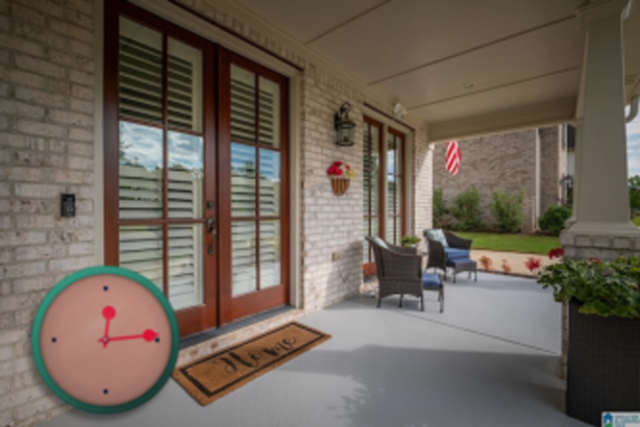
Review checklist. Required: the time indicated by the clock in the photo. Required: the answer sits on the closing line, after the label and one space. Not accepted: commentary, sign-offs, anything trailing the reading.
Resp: 12:14
